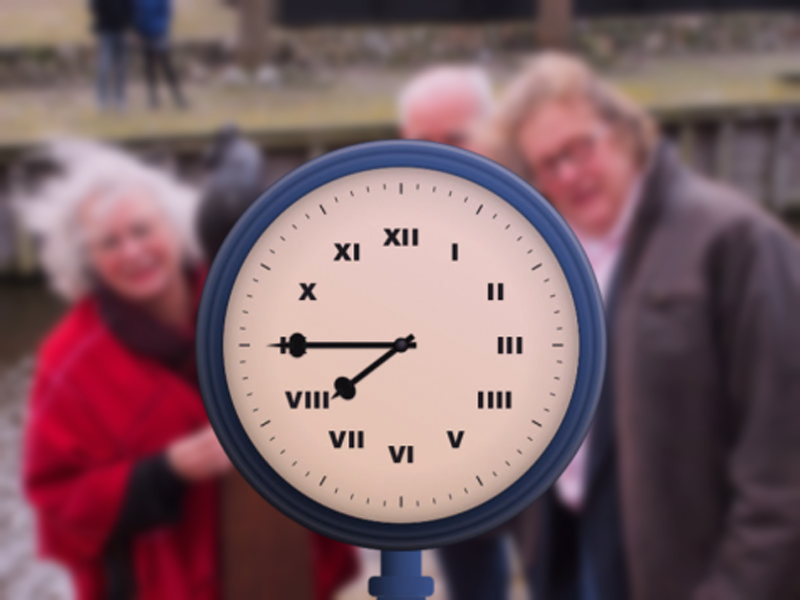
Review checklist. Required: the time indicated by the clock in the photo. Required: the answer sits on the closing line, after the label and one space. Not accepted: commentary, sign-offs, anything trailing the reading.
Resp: 7:45
